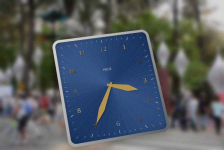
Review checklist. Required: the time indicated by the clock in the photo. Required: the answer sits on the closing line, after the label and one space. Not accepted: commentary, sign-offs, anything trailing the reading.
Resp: 3:35
